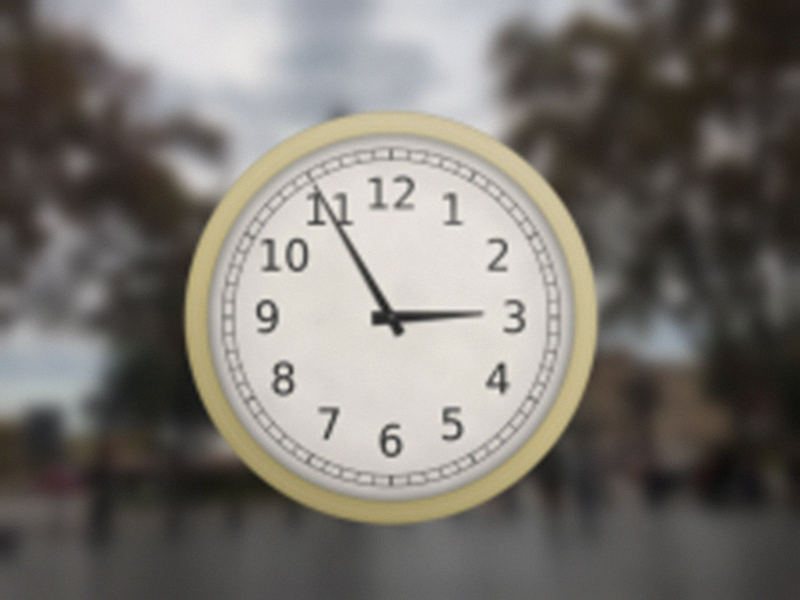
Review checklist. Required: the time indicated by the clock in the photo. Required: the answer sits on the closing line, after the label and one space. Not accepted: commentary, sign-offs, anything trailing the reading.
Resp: 2:55
